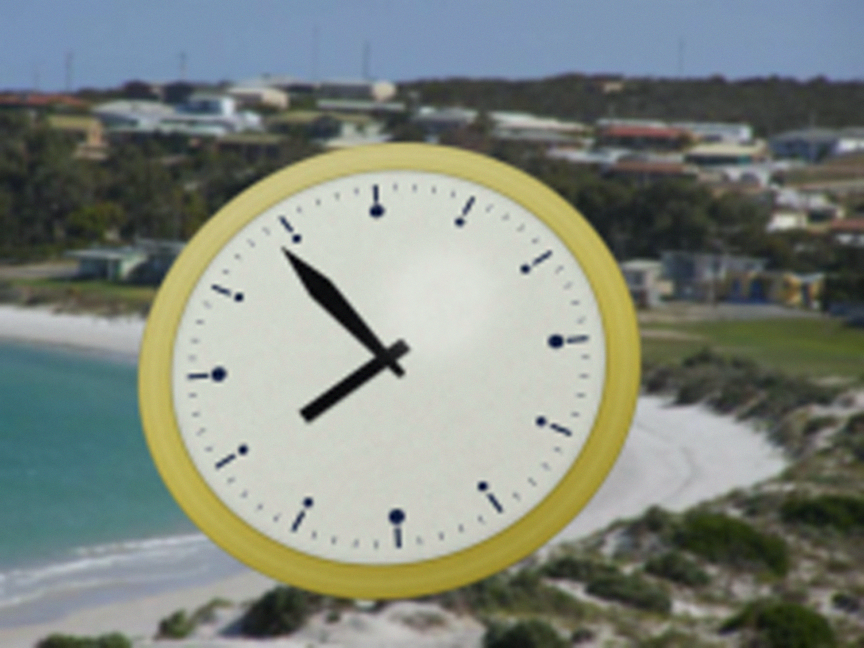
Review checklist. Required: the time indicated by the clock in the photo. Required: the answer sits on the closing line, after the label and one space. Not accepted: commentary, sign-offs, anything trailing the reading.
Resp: 7:54
